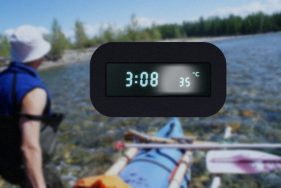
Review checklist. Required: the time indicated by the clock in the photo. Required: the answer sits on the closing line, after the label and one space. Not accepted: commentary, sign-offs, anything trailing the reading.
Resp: 3:08
